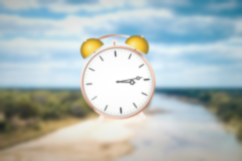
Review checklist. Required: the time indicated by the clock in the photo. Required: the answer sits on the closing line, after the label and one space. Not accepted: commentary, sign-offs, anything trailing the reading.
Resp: 3:14
